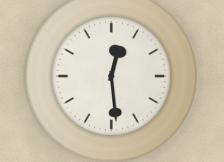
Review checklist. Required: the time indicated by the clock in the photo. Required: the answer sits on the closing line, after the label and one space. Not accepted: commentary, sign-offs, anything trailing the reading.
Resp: 12:29
